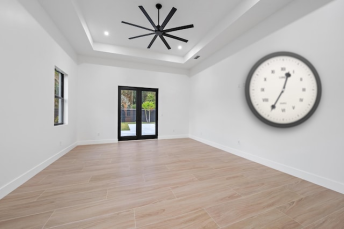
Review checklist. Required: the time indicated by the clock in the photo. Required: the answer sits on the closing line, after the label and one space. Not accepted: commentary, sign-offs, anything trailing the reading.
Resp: 12:35
